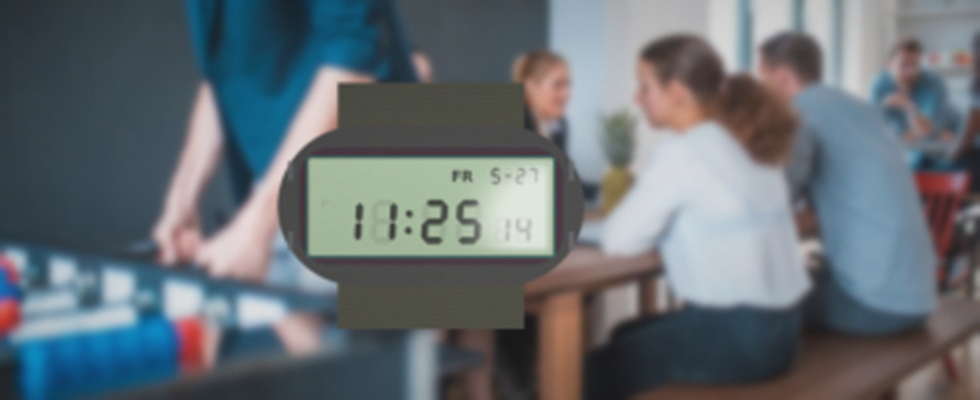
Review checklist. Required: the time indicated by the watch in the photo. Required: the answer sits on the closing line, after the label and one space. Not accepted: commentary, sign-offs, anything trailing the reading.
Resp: 11:25:14
